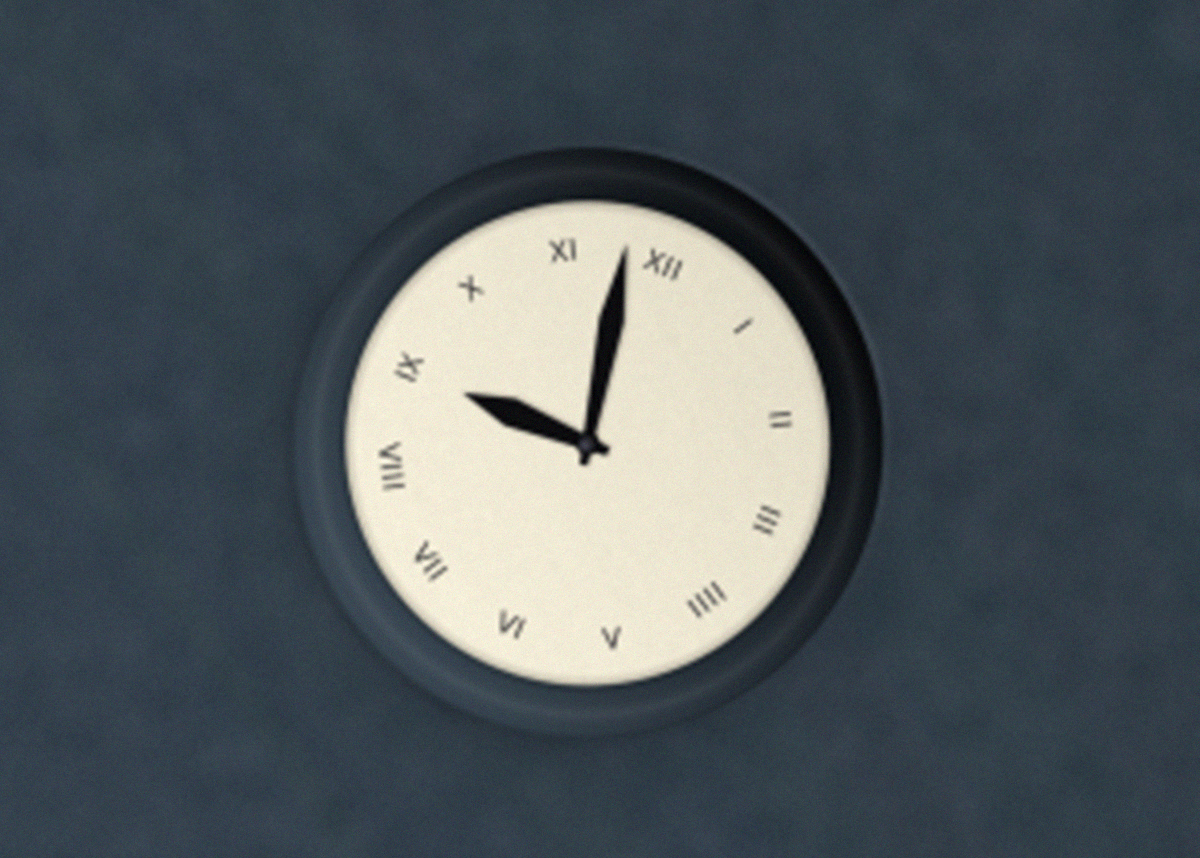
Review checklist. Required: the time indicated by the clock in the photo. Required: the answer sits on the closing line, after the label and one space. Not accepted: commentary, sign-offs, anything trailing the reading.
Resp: 8:58
